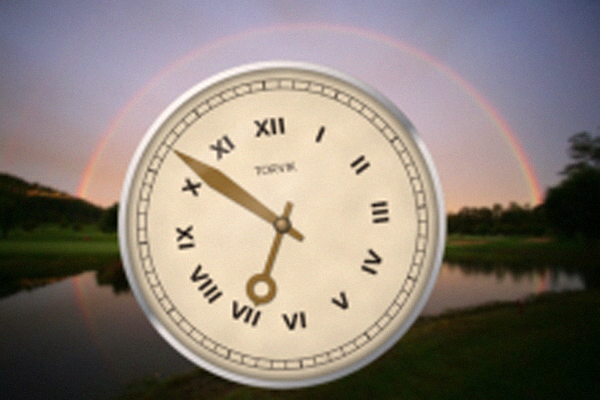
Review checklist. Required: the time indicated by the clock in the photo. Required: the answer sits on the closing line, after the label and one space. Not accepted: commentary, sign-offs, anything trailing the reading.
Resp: 6:52
